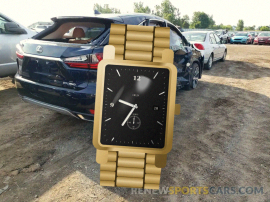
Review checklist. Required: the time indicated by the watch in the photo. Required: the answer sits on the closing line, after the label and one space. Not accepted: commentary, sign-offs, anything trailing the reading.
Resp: 9:35
